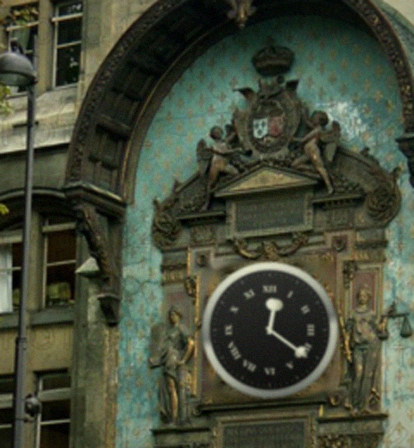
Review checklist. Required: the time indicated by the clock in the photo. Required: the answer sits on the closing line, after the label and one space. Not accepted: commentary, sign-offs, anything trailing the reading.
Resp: 12:21
